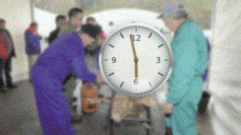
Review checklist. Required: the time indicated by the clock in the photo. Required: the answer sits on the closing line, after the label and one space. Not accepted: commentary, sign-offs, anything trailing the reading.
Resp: 5:58
